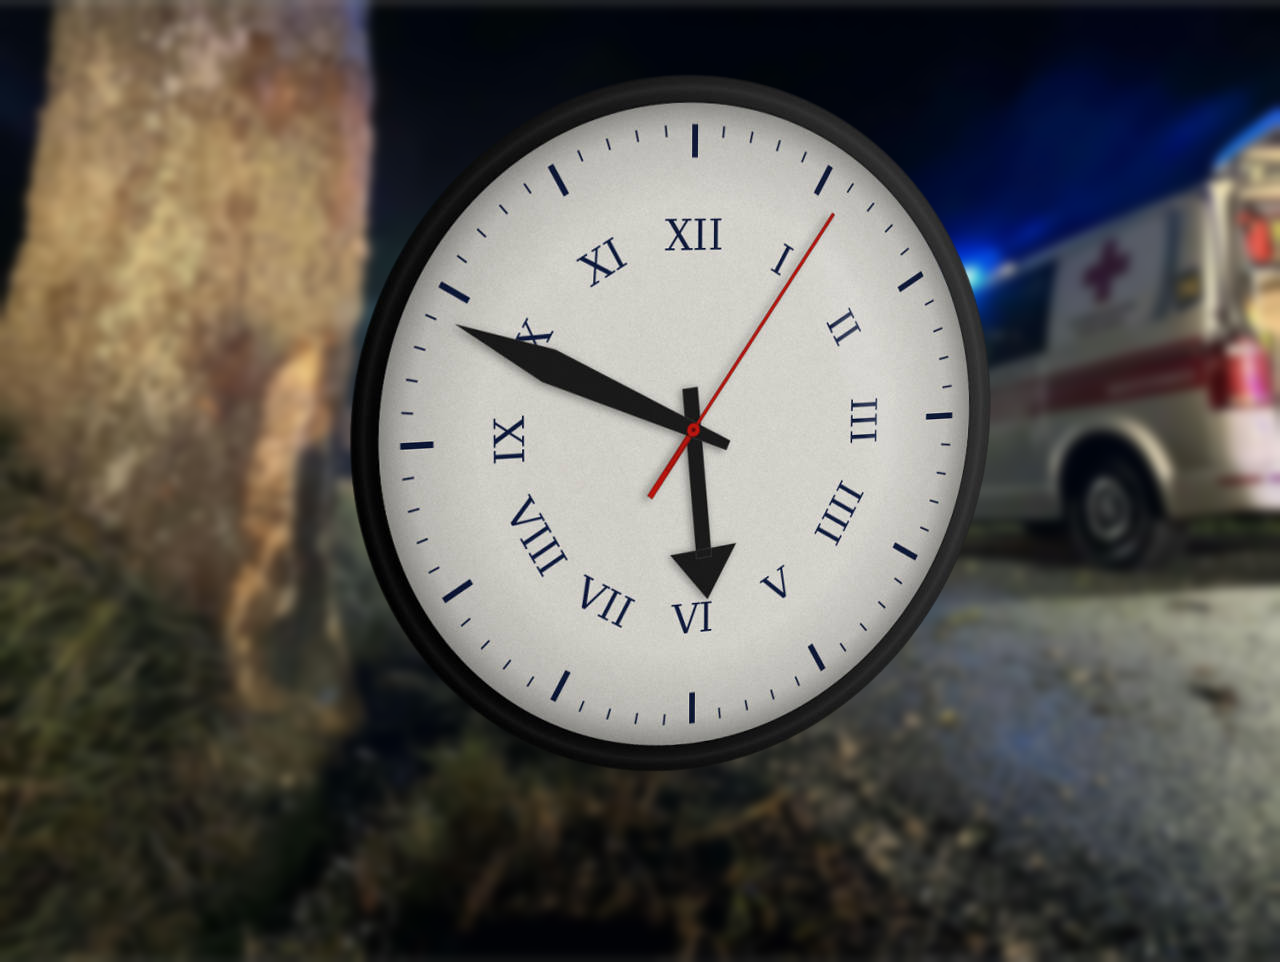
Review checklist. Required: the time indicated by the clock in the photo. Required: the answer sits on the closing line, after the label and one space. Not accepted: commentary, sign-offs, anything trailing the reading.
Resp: 5:49:06
